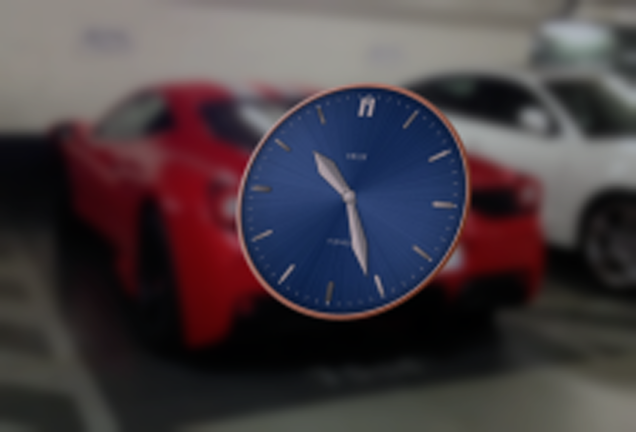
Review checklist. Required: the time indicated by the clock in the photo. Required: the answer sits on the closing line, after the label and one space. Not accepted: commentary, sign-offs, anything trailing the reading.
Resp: 10:26
